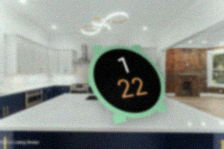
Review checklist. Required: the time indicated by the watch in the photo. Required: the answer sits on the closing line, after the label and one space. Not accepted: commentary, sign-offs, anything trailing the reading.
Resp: 1:22
